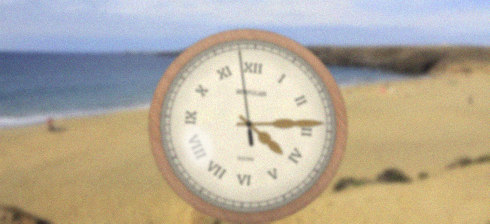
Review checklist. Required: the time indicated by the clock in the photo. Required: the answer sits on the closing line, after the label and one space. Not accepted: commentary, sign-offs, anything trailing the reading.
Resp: 4:13:58
